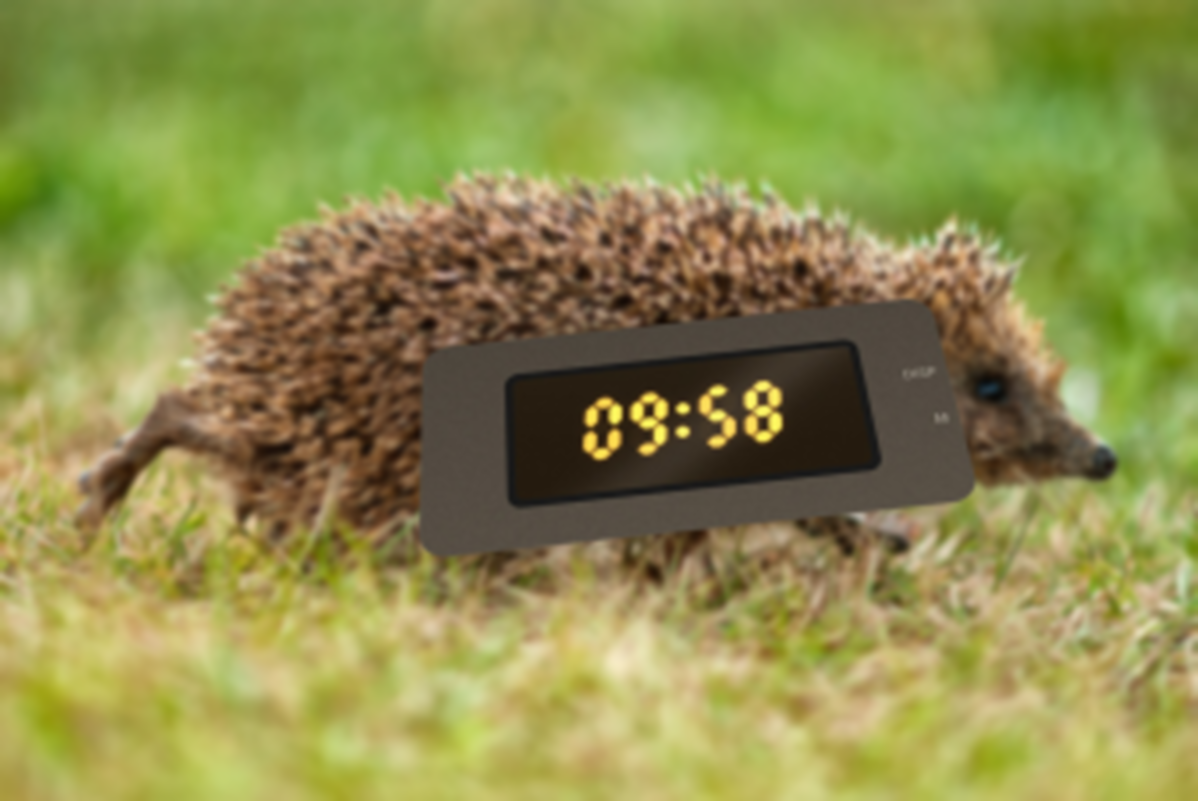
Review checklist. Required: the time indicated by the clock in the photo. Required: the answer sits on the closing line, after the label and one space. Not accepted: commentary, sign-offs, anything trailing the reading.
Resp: 9:58
